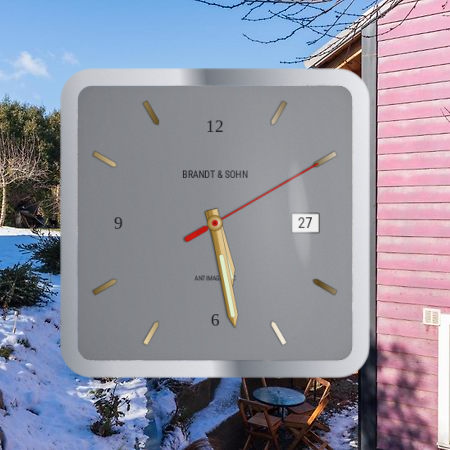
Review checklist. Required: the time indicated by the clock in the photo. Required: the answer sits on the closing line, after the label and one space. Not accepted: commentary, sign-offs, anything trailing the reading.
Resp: 5:28:10
